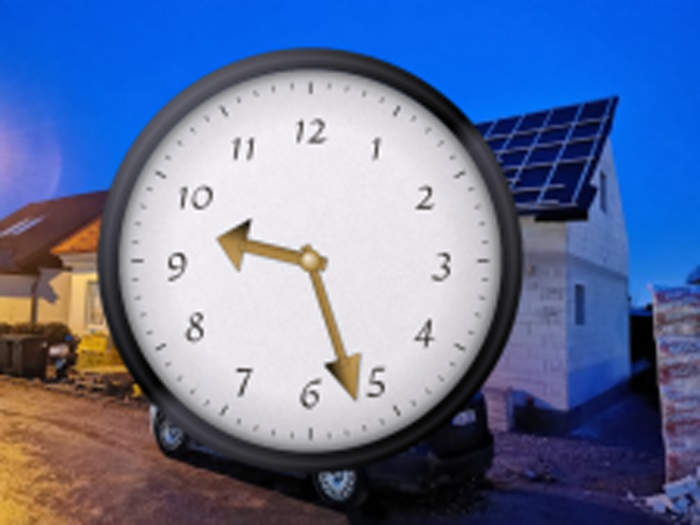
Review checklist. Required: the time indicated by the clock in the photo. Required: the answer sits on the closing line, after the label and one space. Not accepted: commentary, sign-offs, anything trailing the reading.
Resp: 9:27
